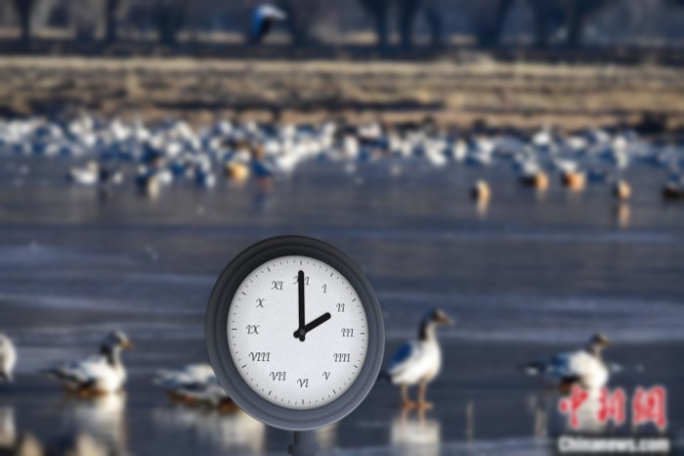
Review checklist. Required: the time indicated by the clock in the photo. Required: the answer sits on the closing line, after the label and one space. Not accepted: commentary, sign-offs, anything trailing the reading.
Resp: 2:00
